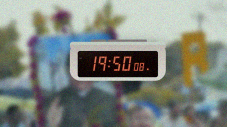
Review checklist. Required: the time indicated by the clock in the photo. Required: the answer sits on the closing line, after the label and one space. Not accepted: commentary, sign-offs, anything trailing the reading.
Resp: 19:50:08
